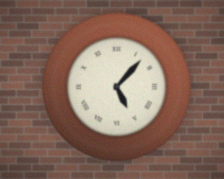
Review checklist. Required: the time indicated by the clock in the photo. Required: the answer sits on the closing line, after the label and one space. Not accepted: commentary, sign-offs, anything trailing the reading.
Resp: 5:07
